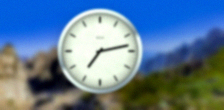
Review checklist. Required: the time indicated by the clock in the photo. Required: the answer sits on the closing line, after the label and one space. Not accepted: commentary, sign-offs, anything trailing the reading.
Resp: 7:13
